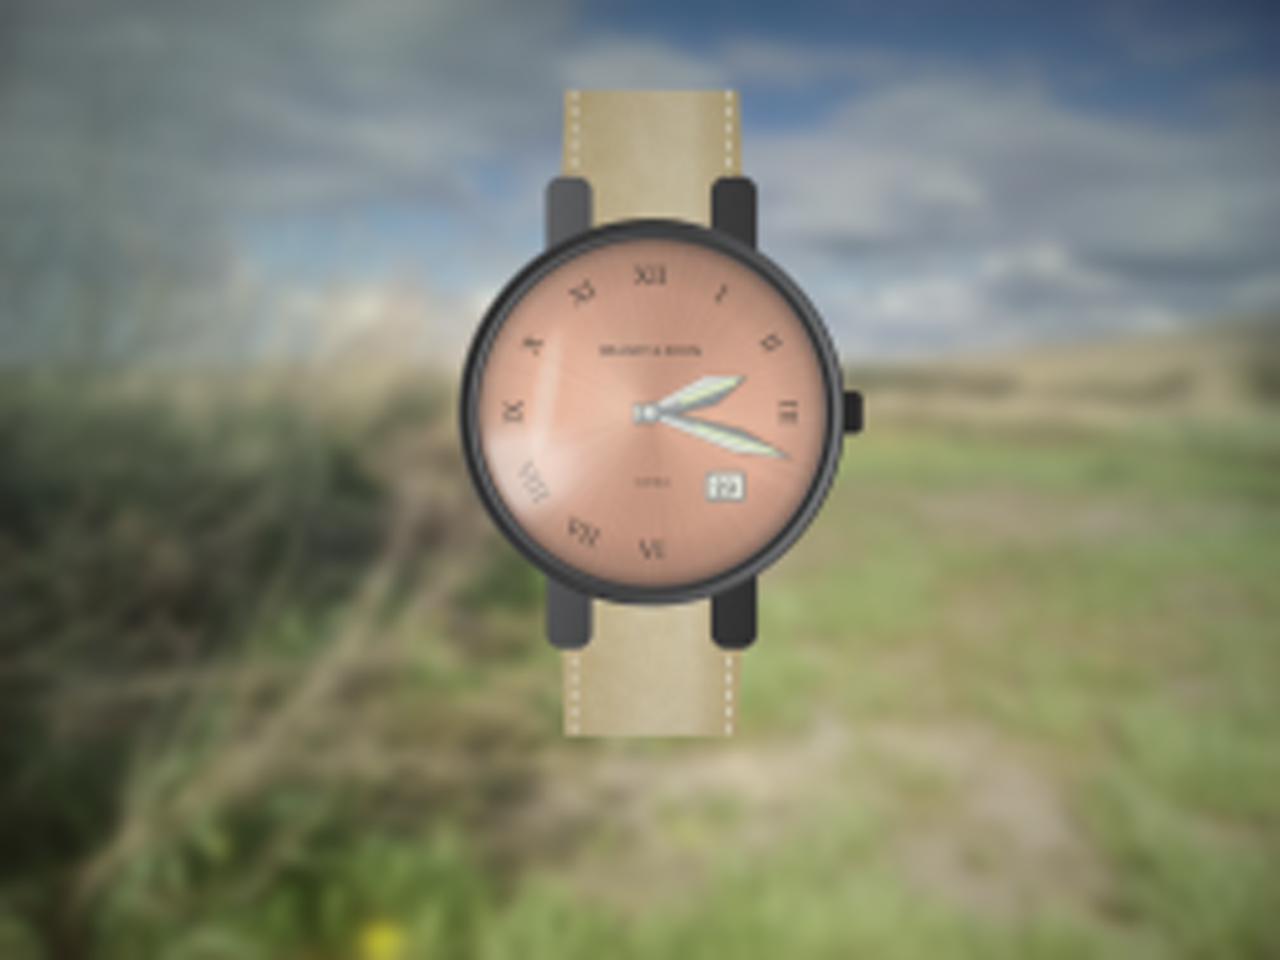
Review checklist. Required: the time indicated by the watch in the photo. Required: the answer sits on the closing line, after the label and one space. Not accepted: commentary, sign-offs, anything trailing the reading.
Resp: 2:18
